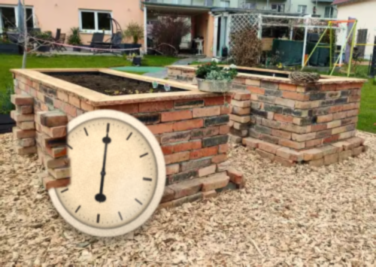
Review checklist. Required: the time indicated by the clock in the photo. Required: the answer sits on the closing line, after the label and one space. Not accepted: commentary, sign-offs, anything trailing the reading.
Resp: 6:00
